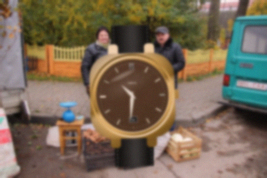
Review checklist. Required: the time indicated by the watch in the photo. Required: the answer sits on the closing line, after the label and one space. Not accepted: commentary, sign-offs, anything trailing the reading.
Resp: 10:31
